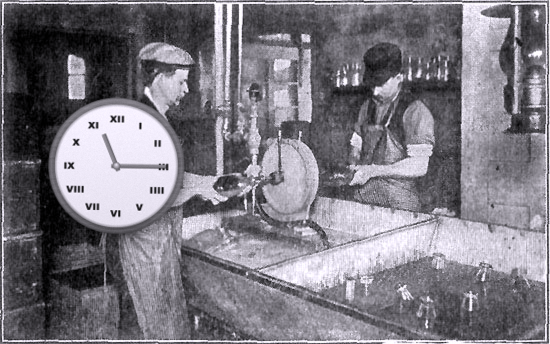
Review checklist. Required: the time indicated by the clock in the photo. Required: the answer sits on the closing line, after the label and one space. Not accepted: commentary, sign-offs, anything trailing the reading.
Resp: 11:15
